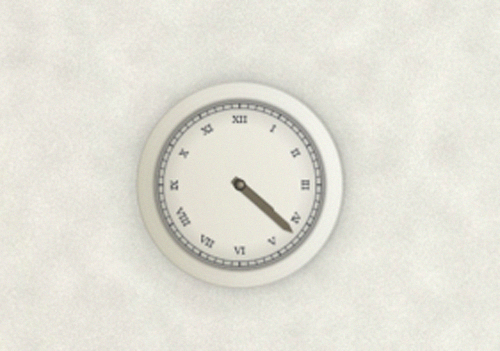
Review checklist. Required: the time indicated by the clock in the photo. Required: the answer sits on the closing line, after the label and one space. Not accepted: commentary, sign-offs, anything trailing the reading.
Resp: 4:22
